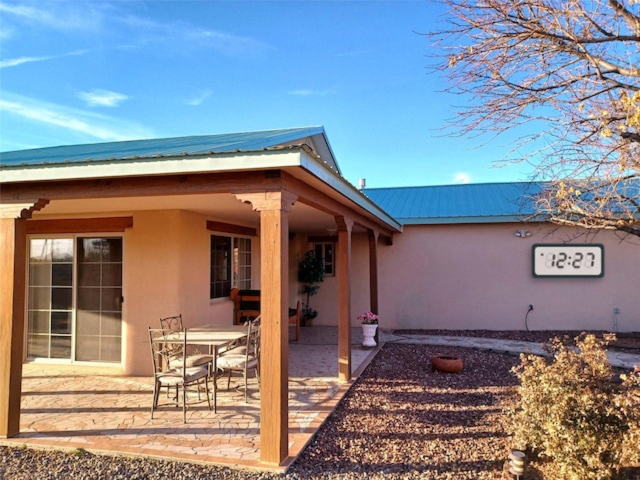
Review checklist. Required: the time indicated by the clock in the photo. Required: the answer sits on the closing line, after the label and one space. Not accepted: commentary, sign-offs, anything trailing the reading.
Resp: 12:27
